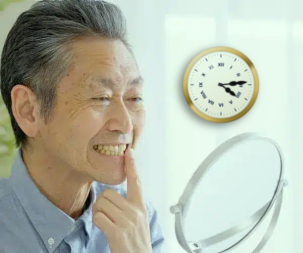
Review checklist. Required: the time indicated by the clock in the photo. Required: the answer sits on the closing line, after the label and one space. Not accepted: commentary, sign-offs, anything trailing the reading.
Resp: 4:14
